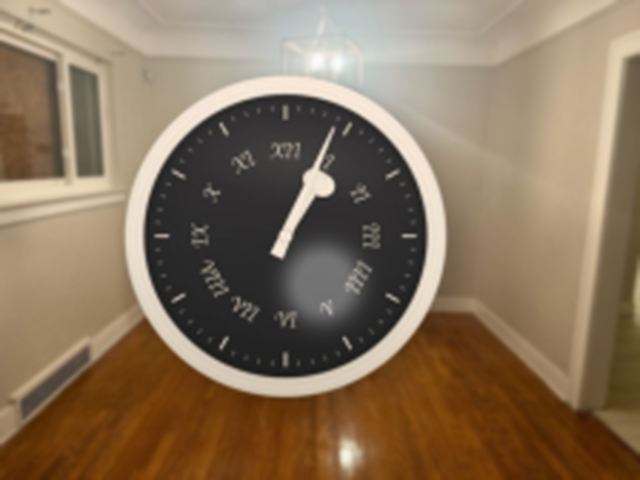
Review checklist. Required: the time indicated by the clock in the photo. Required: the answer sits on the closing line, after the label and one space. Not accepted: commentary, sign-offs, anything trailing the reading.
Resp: 1:04
